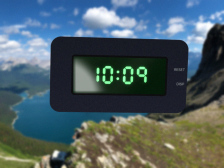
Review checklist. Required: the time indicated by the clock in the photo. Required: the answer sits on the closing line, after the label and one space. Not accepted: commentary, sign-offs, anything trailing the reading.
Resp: 10:09
